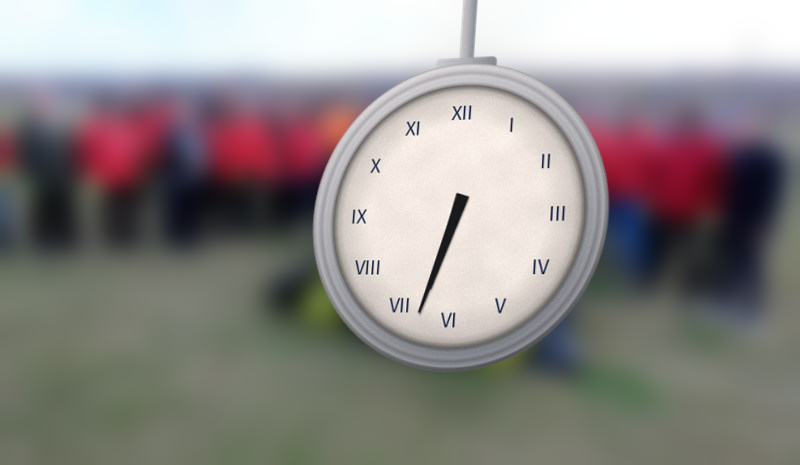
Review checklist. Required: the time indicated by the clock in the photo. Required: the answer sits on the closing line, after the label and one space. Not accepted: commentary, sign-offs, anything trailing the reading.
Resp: 6:33
